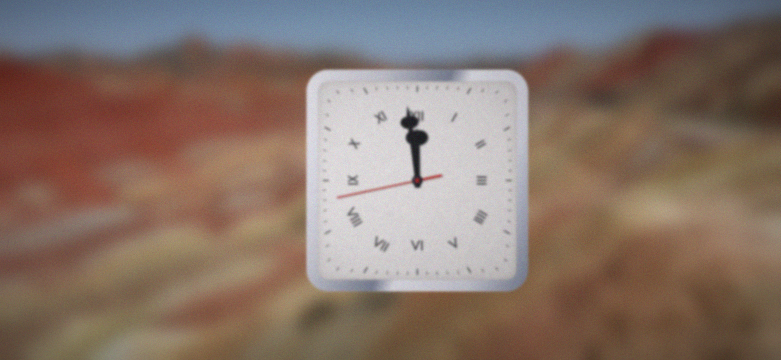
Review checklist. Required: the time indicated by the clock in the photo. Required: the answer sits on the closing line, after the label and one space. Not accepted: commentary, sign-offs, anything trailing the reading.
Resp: 11:58:43
